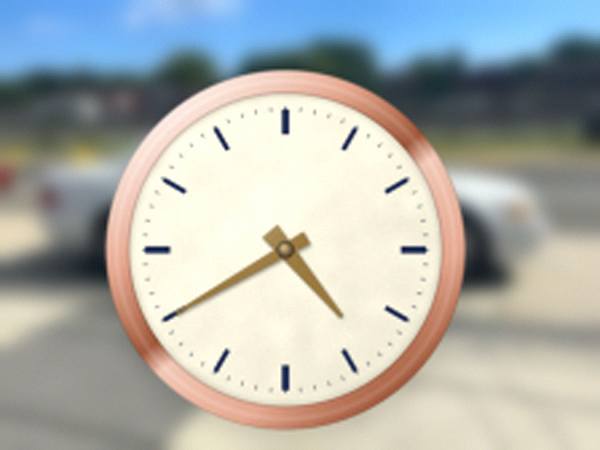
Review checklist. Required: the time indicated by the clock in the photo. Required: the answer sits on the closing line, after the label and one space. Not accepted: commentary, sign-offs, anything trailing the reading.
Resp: 4:40
